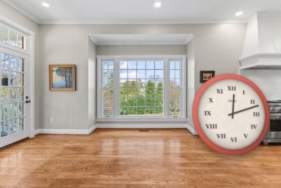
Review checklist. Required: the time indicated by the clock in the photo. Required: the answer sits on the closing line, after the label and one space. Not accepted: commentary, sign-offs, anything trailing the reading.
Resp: 12:12
